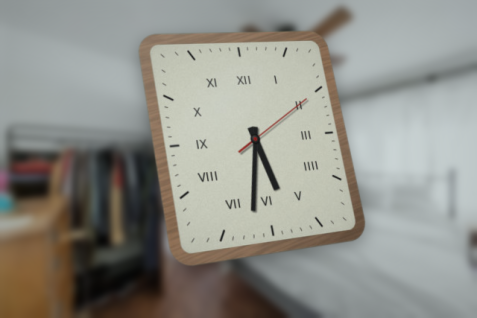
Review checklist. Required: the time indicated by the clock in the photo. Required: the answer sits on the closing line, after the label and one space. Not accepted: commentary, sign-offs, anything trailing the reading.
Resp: 5:32:10
